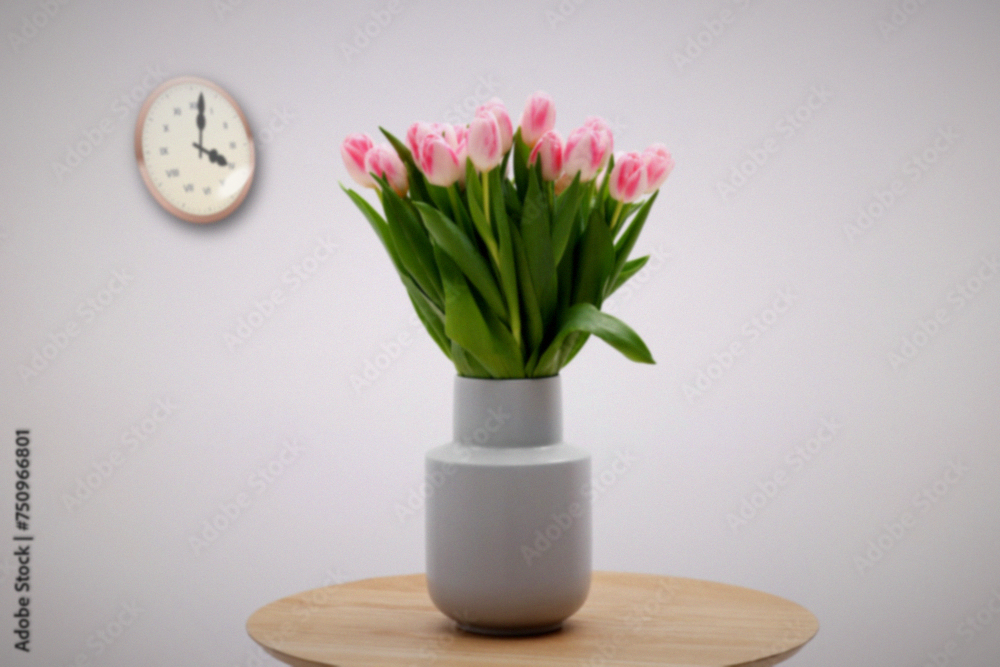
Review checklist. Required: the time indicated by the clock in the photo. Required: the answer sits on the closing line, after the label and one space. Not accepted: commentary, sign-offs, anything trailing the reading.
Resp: 4:02
